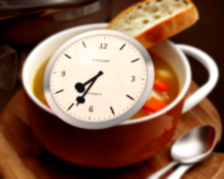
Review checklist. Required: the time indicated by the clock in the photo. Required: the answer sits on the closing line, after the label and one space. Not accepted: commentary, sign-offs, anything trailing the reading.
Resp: 7:34
